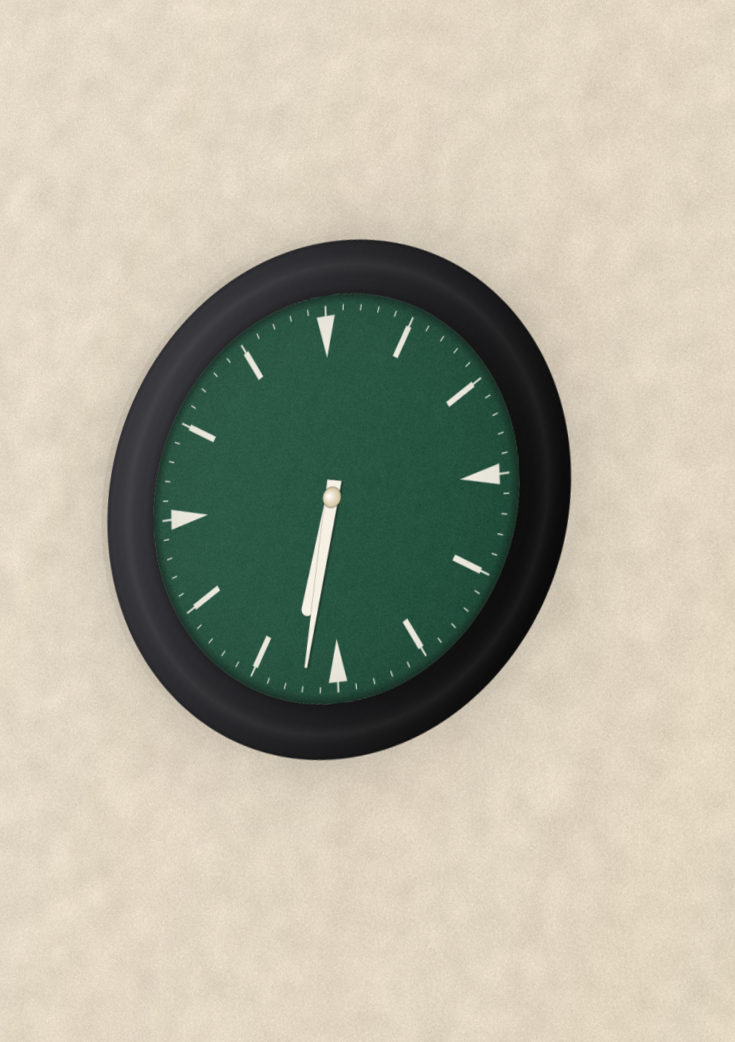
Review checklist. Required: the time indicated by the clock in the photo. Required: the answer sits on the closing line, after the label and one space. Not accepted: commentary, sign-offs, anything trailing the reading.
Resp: 6:32
